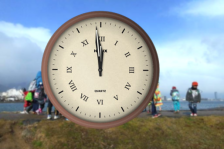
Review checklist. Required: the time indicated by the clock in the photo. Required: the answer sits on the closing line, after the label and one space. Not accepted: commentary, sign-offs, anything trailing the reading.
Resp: 11:59
